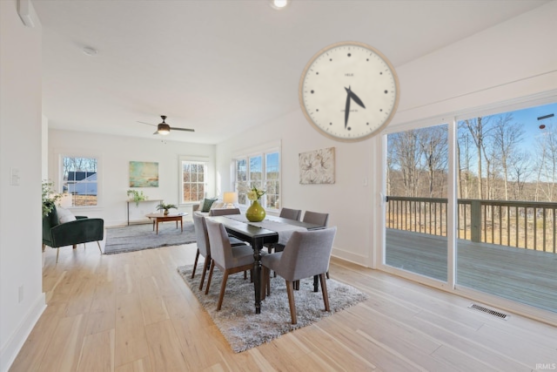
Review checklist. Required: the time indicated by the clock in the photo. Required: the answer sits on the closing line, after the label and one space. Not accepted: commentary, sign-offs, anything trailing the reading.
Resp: 4:31
